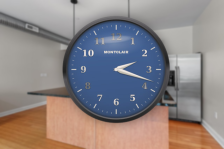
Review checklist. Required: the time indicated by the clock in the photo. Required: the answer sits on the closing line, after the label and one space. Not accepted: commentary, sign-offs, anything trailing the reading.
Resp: 2:18
